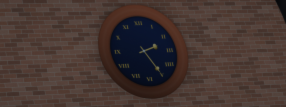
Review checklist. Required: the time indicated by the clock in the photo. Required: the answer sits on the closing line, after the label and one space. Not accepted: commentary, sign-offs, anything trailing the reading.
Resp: 2:25
